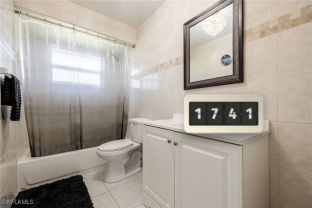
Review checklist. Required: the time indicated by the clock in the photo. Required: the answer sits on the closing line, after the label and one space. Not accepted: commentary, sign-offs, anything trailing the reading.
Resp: 17:41
